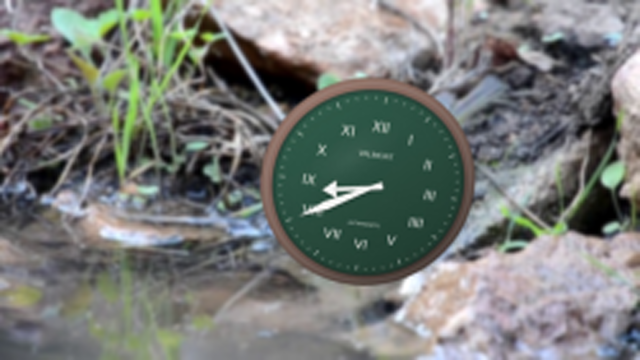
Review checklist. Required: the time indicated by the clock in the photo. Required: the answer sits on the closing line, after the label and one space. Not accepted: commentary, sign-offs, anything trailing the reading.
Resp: 8:40
